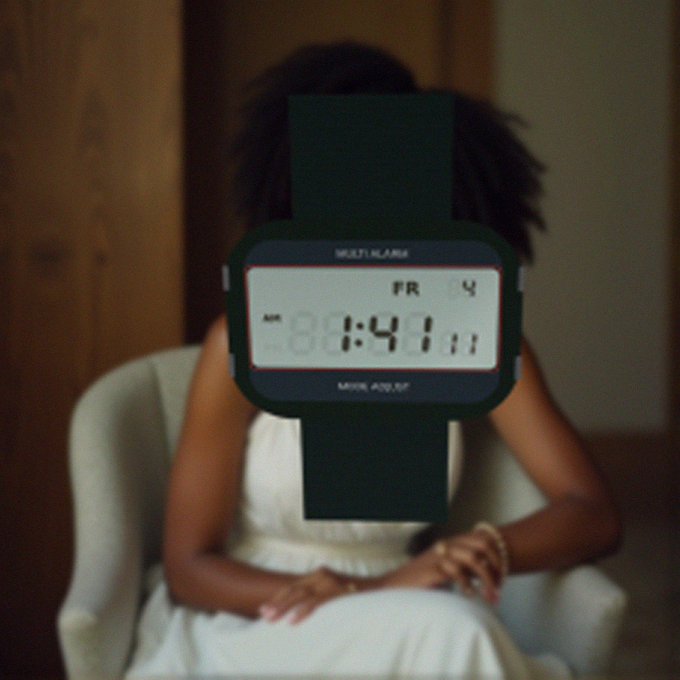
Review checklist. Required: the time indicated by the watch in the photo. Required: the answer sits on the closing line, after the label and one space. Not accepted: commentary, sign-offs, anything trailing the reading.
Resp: 1:41:11
